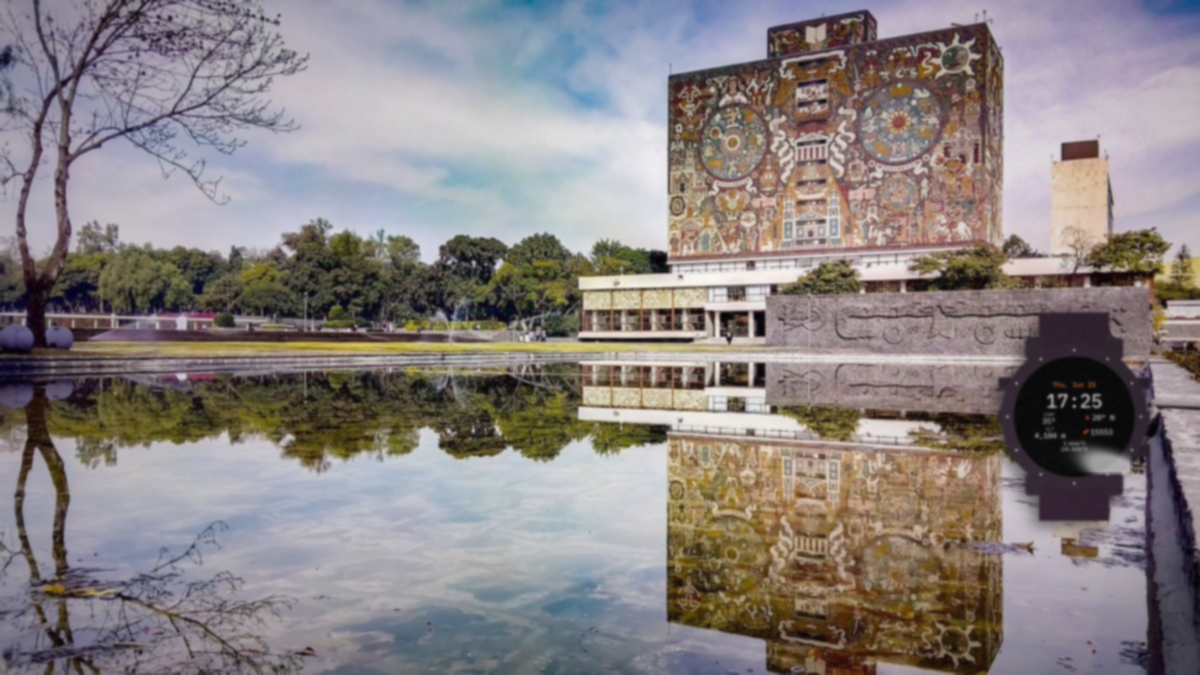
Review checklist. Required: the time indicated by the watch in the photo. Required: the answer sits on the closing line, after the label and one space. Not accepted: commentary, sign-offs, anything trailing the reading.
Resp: 17:25
